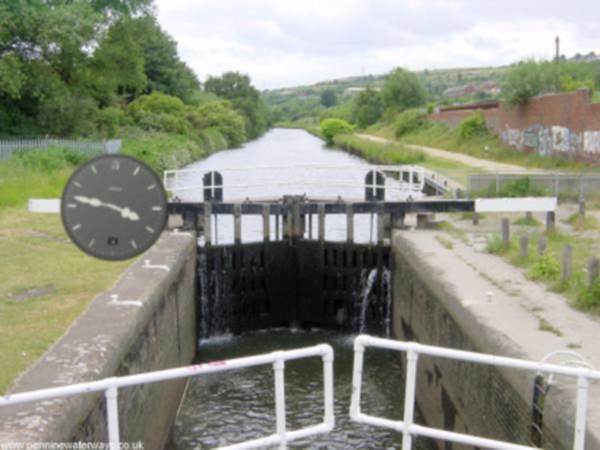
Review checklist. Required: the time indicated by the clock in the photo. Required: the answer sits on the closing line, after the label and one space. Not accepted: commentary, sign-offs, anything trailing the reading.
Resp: 3:47
